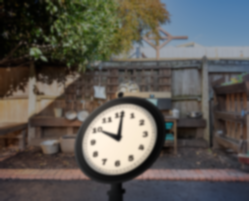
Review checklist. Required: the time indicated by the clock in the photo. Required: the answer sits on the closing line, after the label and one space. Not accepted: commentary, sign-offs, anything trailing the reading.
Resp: 10:01
